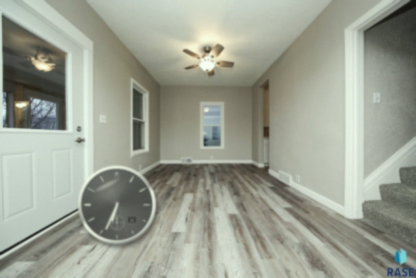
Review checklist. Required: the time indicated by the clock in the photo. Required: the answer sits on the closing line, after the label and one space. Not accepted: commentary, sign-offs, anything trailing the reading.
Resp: 6:34
